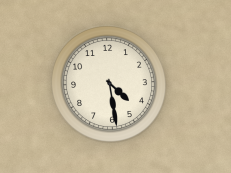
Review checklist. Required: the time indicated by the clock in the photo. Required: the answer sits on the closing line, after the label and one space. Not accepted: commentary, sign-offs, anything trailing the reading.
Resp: 4:29
